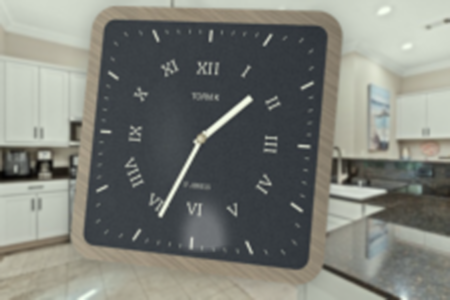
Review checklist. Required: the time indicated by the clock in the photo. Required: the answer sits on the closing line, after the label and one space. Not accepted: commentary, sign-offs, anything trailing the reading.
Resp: 1:34
